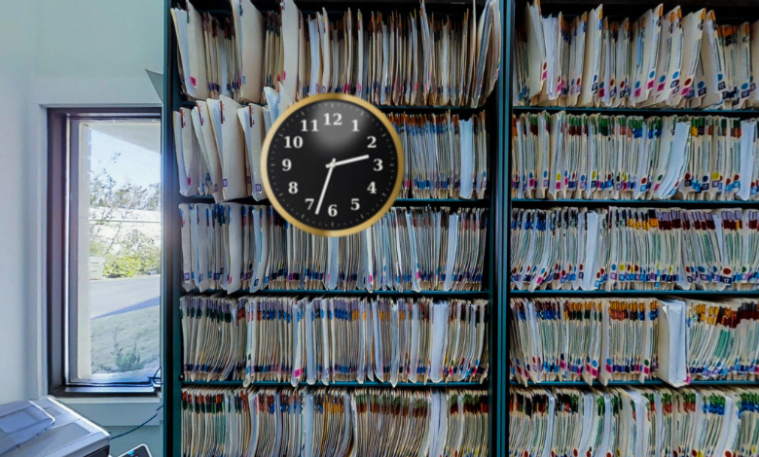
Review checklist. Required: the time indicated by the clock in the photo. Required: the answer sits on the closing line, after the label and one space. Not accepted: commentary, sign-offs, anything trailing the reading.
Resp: 2:33
